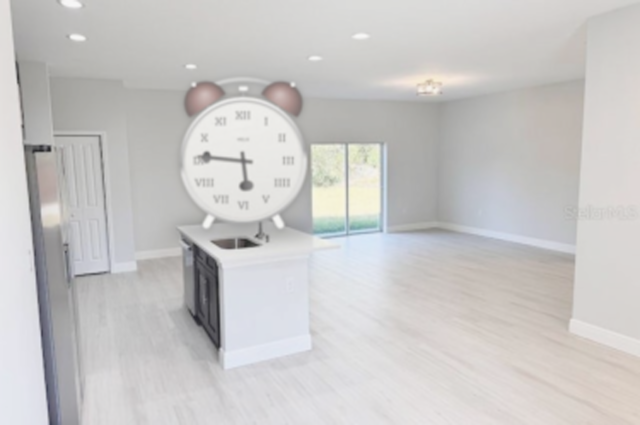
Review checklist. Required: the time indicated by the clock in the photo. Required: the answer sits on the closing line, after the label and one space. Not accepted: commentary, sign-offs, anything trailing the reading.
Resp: 5:46
